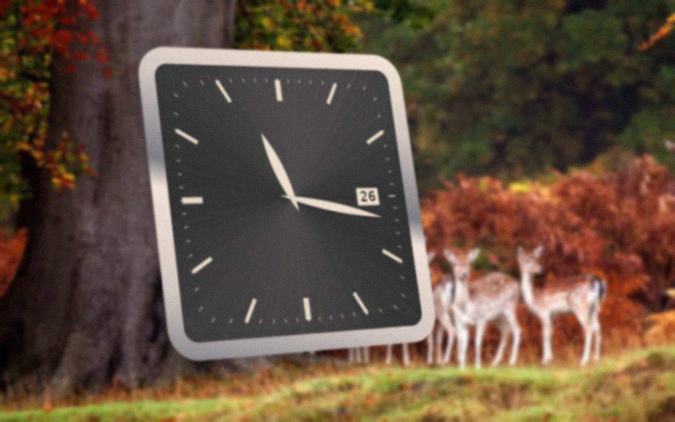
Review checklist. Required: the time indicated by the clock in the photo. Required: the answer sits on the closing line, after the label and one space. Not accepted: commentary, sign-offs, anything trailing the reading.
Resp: 11:17
